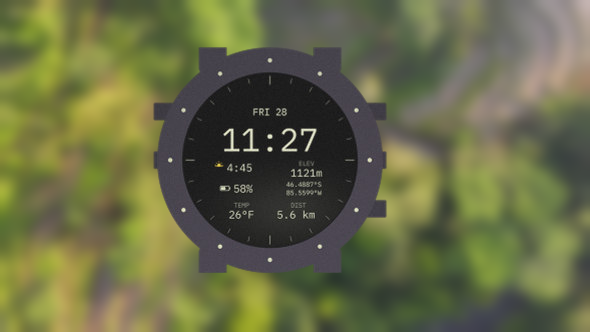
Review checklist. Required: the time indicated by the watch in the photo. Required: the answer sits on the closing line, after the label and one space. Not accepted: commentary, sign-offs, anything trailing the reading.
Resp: 11:27
